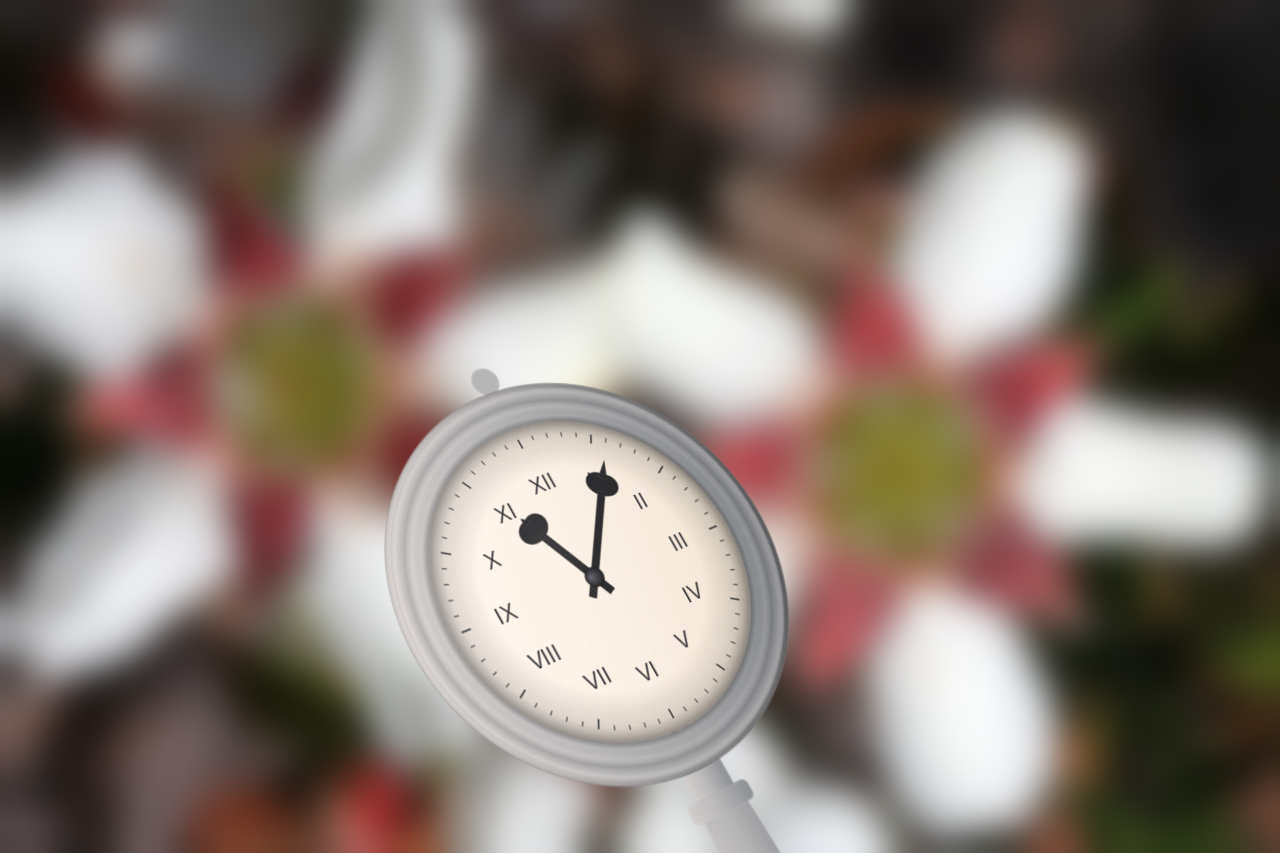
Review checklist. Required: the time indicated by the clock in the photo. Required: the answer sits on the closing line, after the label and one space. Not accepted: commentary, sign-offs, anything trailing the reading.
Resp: 11:06
